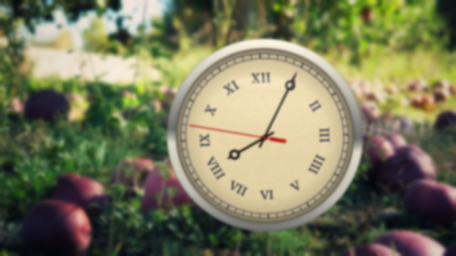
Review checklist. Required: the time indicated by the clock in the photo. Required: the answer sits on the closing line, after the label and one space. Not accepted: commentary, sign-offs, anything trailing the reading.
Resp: 8:04:47
